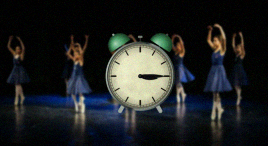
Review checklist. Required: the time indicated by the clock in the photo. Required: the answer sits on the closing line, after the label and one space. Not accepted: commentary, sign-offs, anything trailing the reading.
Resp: 3:15
